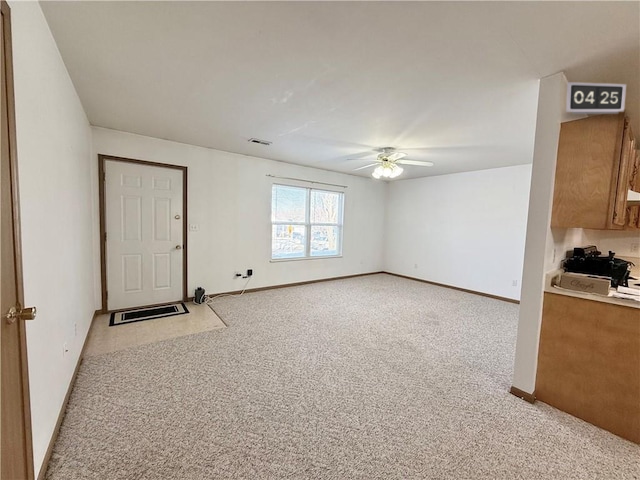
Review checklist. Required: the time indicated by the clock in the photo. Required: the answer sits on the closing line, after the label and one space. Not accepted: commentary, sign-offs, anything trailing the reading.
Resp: 4:25
